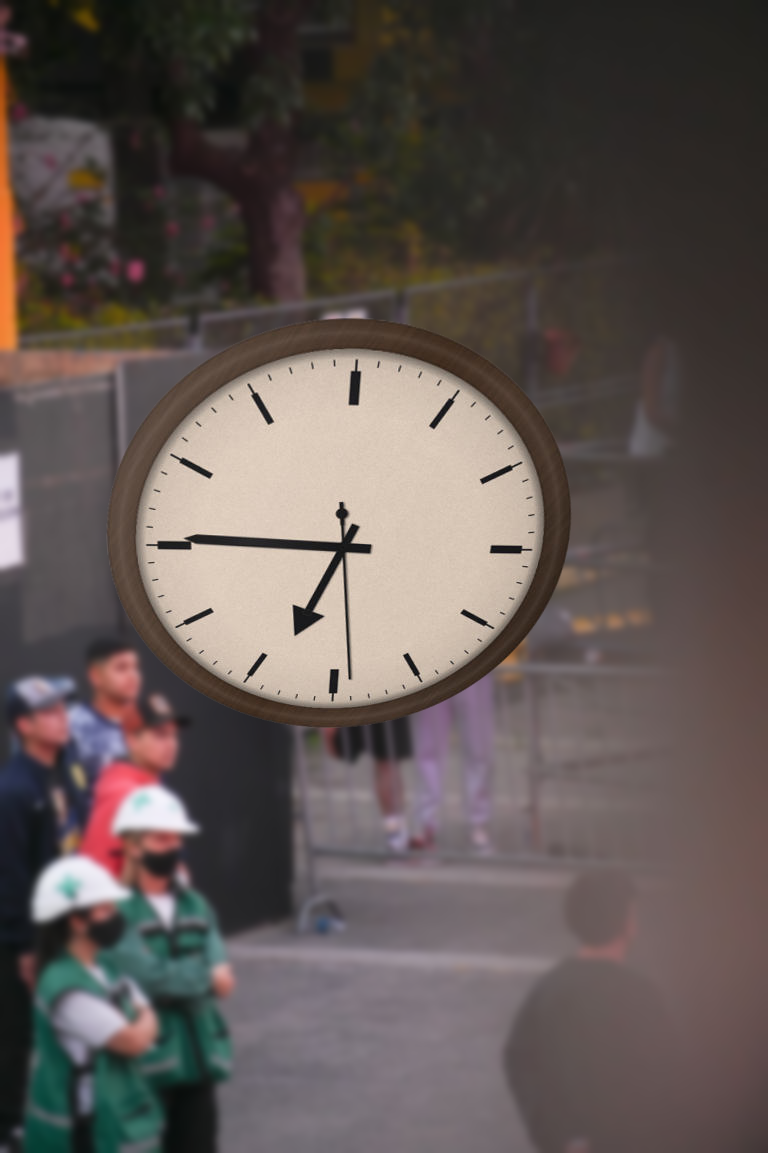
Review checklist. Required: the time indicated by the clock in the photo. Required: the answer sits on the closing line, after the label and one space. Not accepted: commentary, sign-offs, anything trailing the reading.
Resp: 6:45:29
